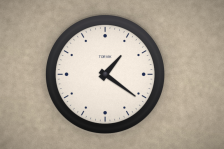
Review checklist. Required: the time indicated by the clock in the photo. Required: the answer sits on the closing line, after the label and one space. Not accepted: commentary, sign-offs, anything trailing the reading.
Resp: 1:21
